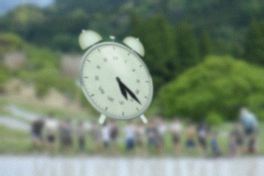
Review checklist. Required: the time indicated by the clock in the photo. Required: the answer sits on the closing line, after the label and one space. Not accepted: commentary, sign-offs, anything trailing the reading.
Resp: 5:23
